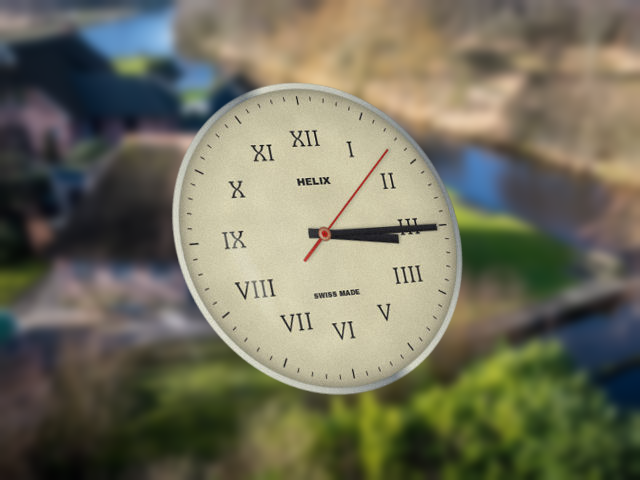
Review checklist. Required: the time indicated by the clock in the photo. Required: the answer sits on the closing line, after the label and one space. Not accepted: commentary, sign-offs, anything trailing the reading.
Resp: 3:15:08
